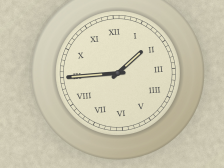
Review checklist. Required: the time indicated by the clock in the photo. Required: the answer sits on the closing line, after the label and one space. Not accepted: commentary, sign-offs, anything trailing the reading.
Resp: 1:45
